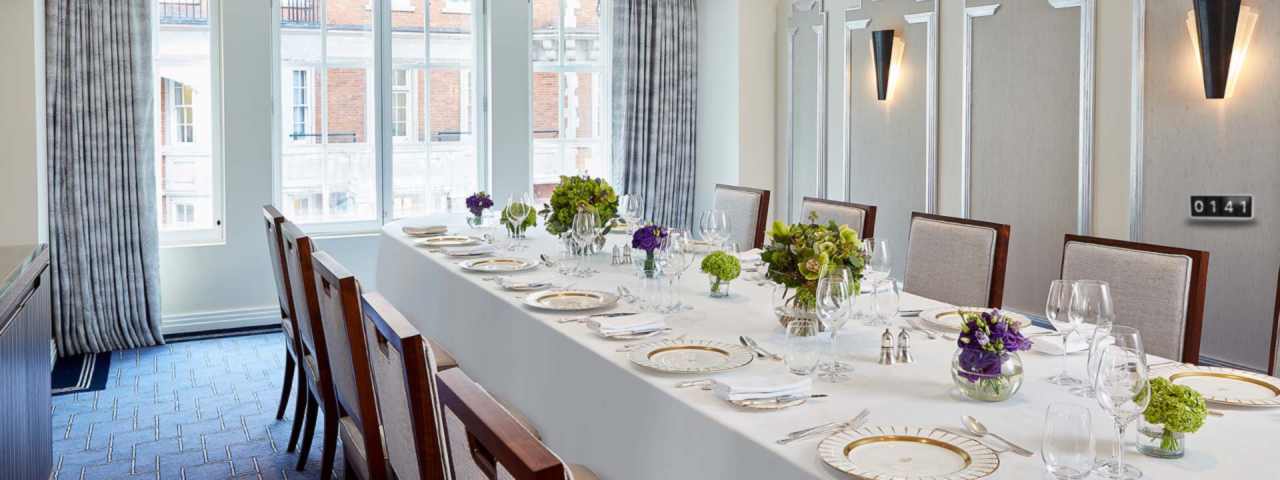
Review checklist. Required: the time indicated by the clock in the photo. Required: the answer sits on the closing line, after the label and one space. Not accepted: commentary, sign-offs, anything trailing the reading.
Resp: 1:41
